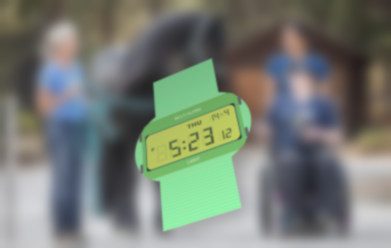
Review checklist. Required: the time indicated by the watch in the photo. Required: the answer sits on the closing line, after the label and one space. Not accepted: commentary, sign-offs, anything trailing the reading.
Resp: 5:23
